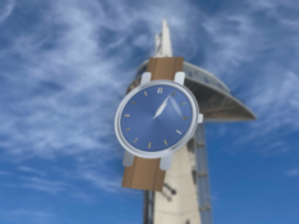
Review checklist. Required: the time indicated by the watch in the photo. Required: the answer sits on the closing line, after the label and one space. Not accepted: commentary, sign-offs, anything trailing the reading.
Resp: 1:04
